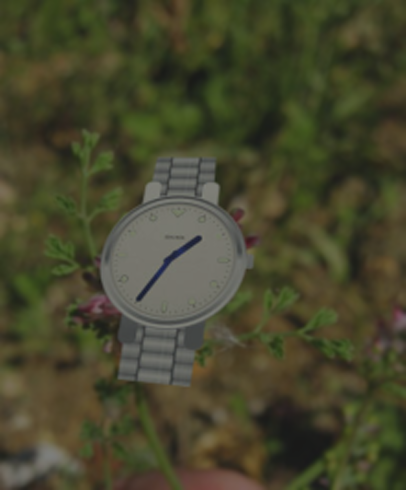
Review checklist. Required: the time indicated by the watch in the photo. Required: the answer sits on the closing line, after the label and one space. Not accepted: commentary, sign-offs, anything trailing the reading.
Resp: 1:35
